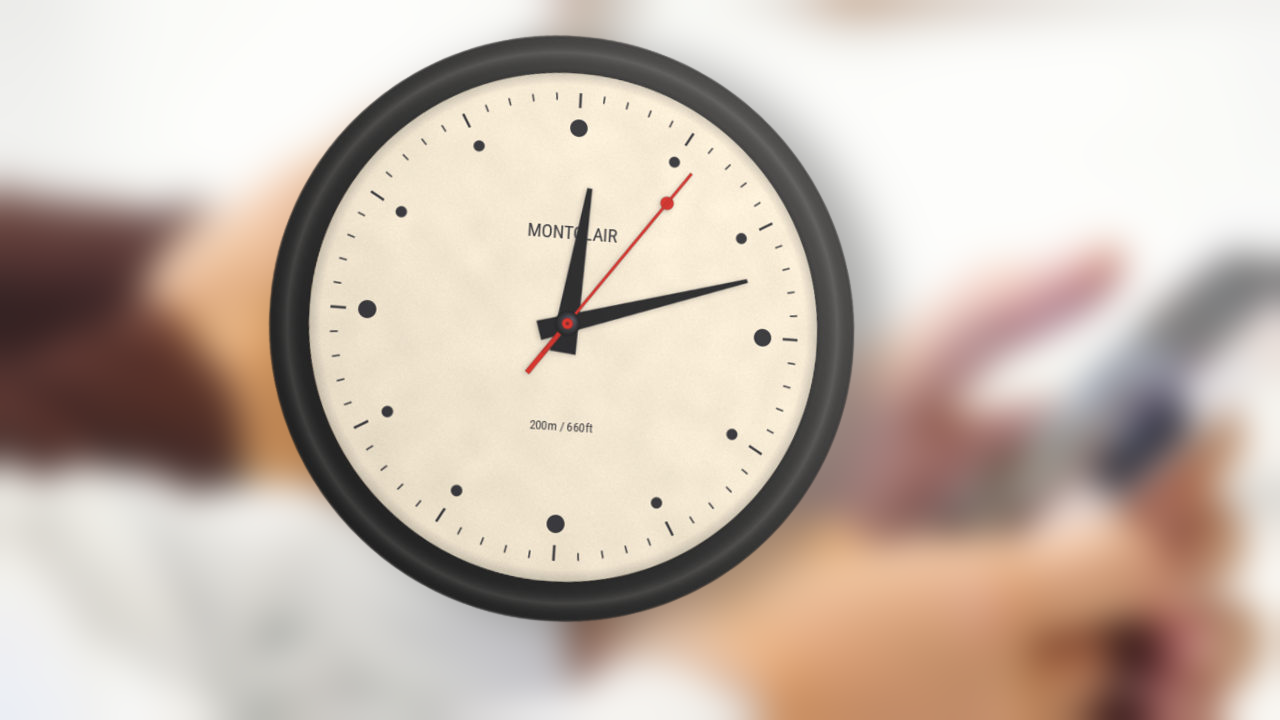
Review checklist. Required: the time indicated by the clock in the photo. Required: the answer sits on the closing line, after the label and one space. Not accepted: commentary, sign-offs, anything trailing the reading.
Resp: 12:12:06
